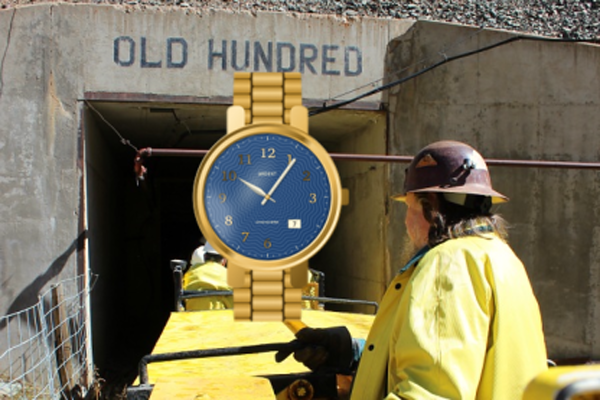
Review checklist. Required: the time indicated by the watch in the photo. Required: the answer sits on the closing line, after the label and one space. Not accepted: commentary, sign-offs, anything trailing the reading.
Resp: 10:06
